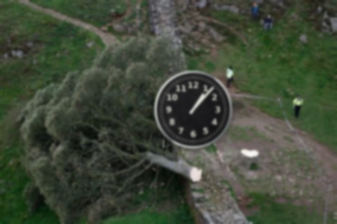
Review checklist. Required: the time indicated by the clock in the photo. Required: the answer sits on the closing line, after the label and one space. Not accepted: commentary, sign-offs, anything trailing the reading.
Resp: 1:07
